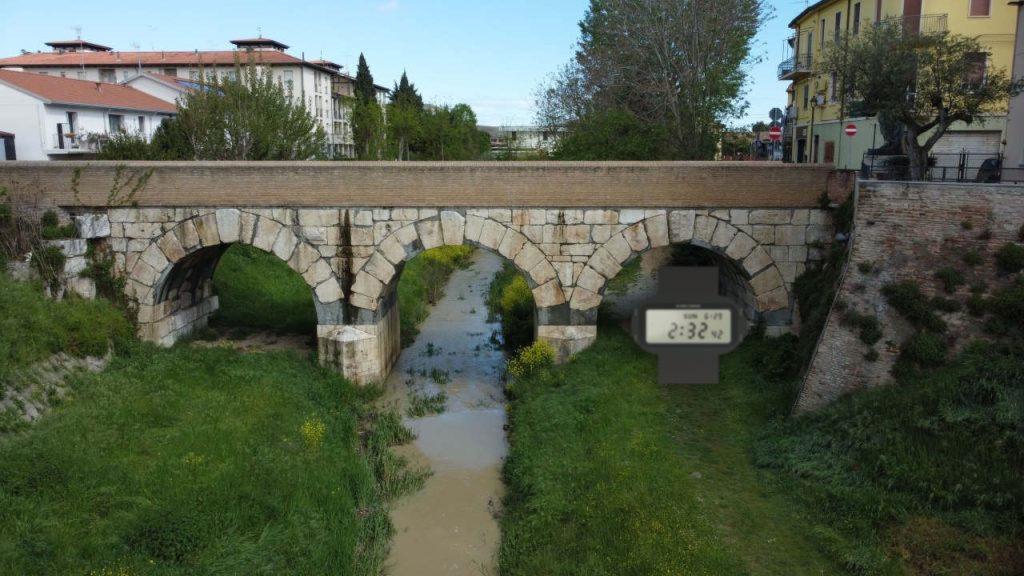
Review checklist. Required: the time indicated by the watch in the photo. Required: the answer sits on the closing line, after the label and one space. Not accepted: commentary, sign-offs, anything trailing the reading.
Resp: 2:32
